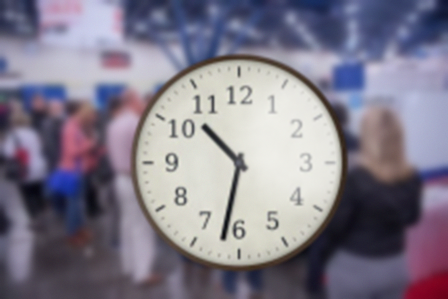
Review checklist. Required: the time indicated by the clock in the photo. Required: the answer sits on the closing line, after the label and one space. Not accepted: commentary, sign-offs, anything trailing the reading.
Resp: 10:32
